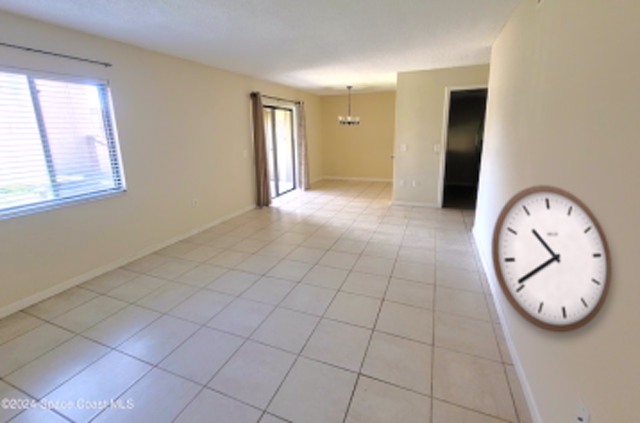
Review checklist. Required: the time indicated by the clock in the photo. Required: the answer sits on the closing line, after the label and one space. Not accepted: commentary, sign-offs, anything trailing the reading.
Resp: 10:41
